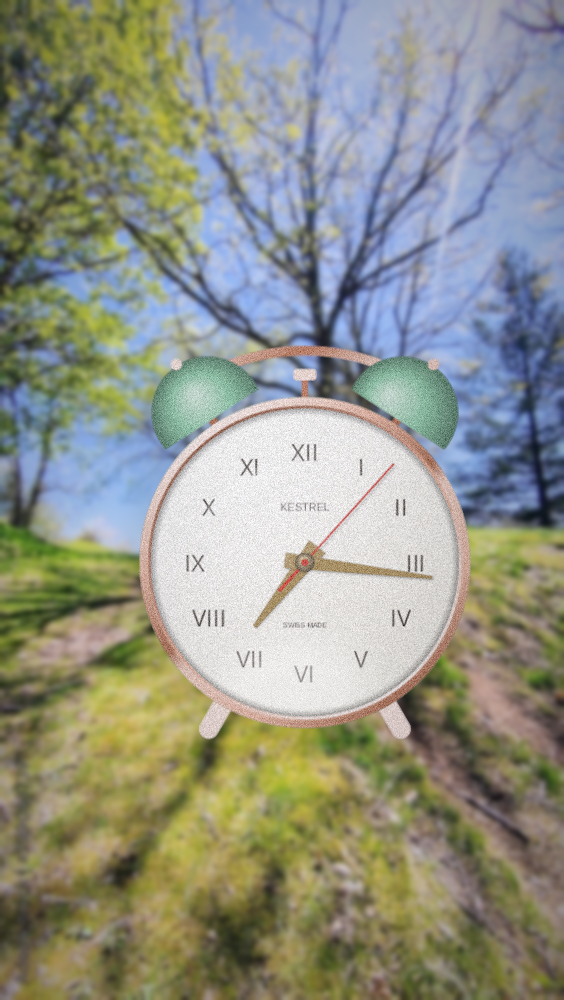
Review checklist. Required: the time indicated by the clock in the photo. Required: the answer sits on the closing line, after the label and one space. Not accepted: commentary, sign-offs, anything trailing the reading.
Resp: 7:16:07
